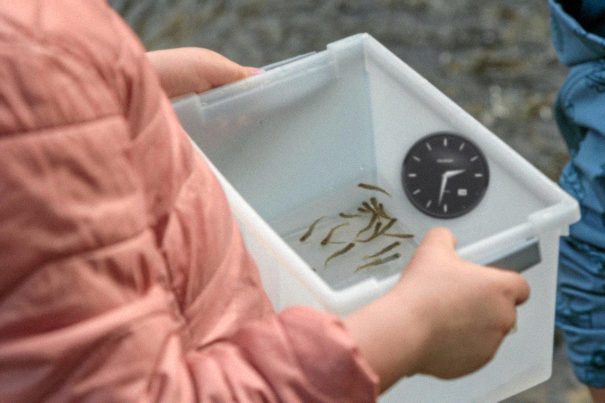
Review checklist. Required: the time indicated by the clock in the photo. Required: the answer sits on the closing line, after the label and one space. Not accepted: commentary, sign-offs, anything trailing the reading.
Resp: 2:32
